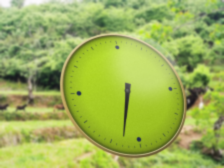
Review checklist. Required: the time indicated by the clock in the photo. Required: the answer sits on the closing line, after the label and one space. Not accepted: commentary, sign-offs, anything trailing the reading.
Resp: 6:33
